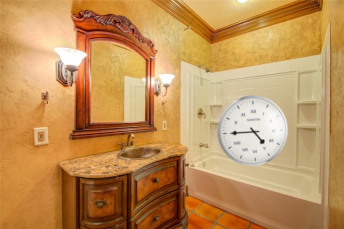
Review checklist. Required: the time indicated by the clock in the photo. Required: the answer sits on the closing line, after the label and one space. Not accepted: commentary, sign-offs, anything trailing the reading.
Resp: 4:45
